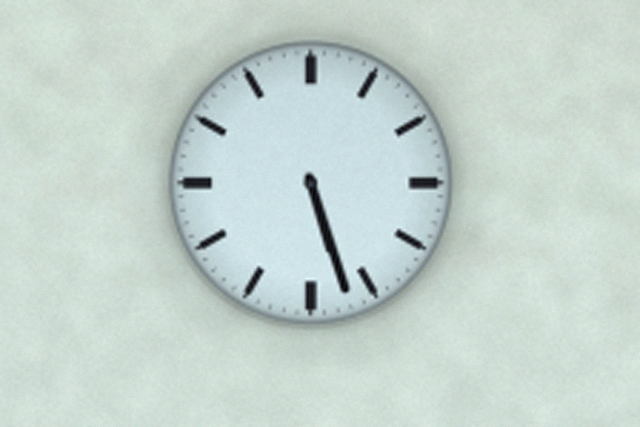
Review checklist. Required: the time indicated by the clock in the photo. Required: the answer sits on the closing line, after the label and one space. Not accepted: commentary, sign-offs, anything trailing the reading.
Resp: 5:27
